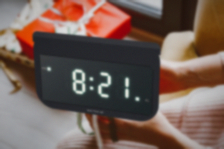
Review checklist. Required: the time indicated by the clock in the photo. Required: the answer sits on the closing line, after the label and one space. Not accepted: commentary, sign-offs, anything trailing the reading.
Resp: 8:21
